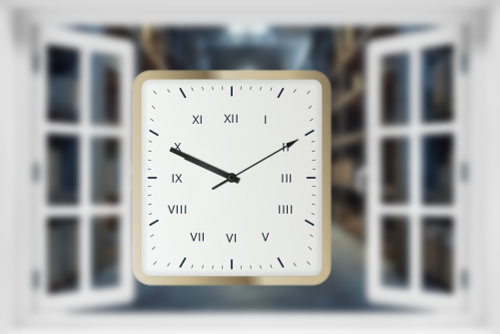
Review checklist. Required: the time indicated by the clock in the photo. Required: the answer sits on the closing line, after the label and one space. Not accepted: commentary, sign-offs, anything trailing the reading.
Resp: 9:49:10
